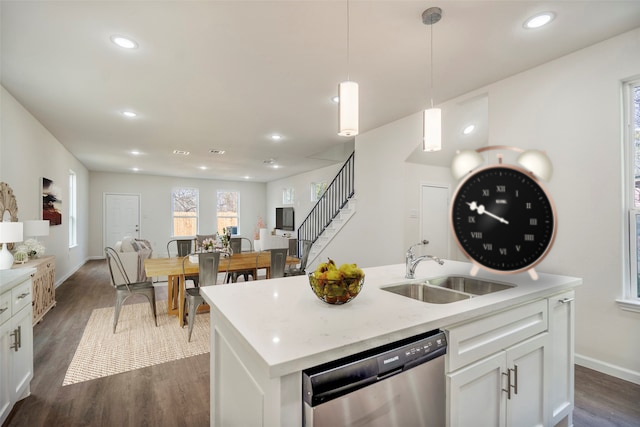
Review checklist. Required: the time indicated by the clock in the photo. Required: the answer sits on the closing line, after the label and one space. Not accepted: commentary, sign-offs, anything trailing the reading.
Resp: 9:49
